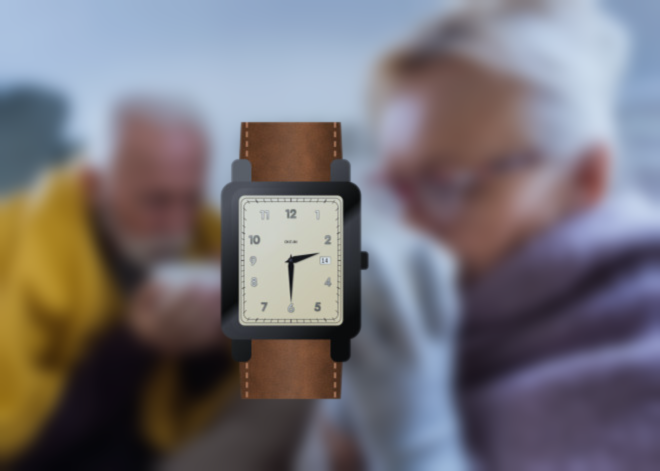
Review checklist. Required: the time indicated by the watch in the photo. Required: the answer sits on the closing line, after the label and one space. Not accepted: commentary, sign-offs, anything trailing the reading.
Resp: 2:30
